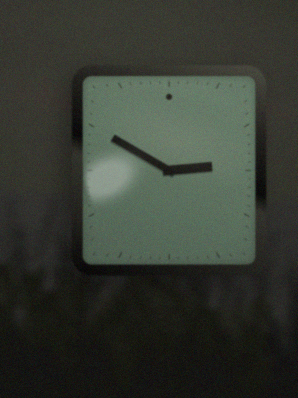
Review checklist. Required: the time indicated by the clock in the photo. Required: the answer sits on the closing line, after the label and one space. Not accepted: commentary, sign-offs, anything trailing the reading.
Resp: 2:50
